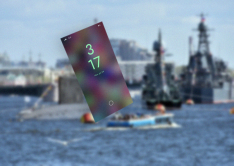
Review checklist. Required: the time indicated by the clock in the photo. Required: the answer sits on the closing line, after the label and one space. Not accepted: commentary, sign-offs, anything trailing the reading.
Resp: 3:17
